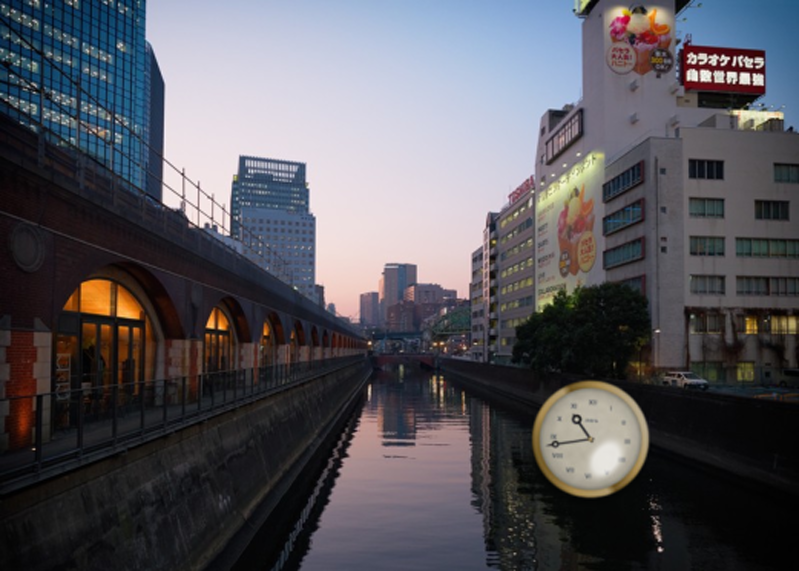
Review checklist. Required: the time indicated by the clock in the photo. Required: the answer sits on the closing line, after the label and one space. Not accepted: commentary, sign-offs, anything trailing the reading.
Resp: 10:43
